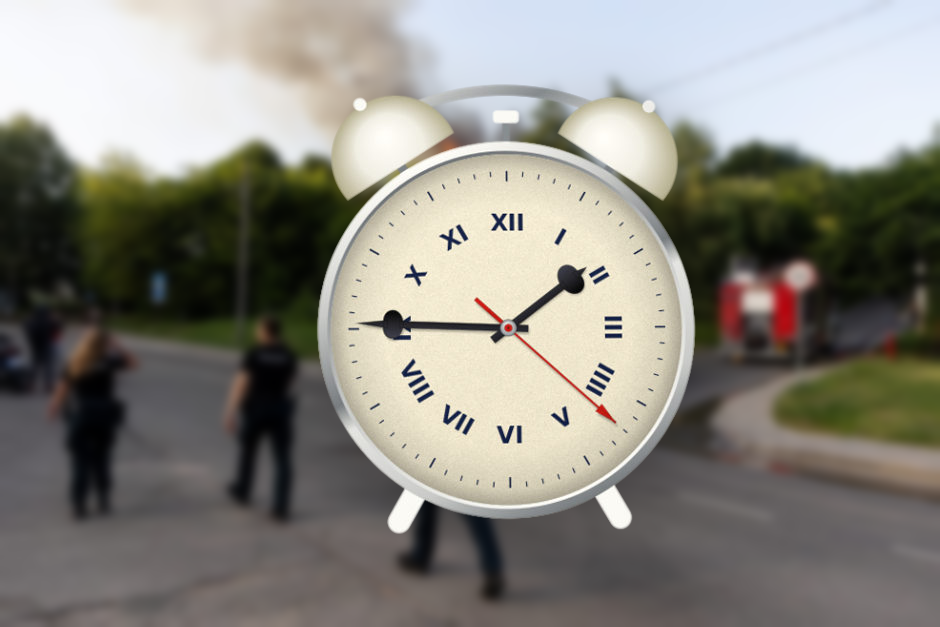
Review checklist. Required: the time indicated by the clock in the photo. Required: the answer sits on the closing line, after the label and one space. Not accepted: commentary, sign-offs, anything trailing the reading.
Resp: 1:45:22
